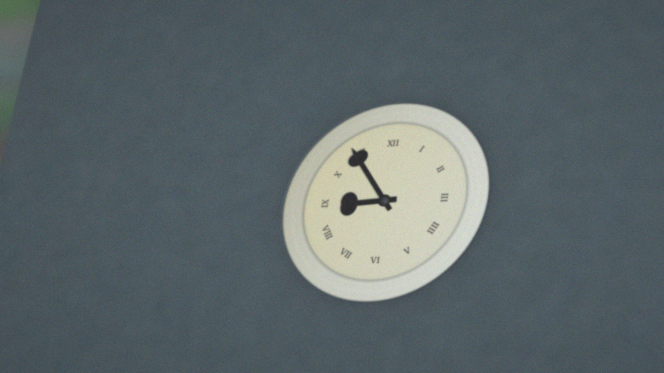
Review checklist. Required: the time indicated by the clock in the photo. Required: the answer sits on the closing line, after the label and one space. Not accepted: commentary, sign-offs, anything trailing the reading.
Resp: 8:54
